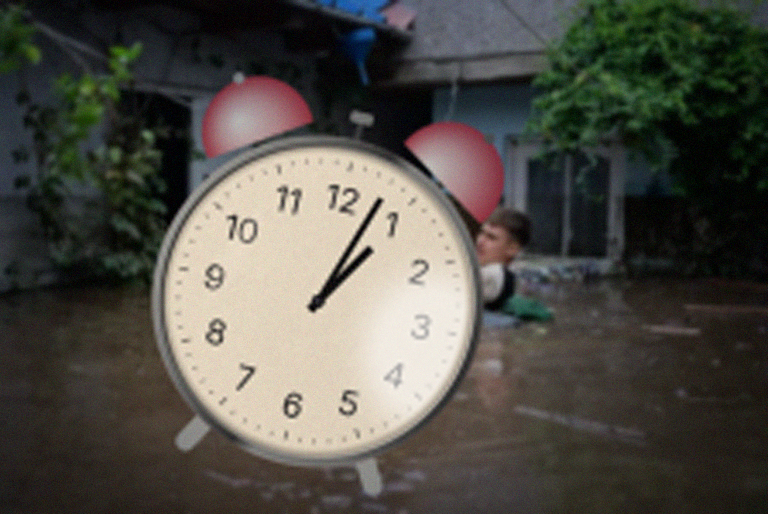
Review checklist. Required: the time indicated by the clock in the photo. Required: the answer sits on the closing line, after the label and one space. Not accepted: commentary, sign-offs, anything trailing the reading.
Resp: 1:03
